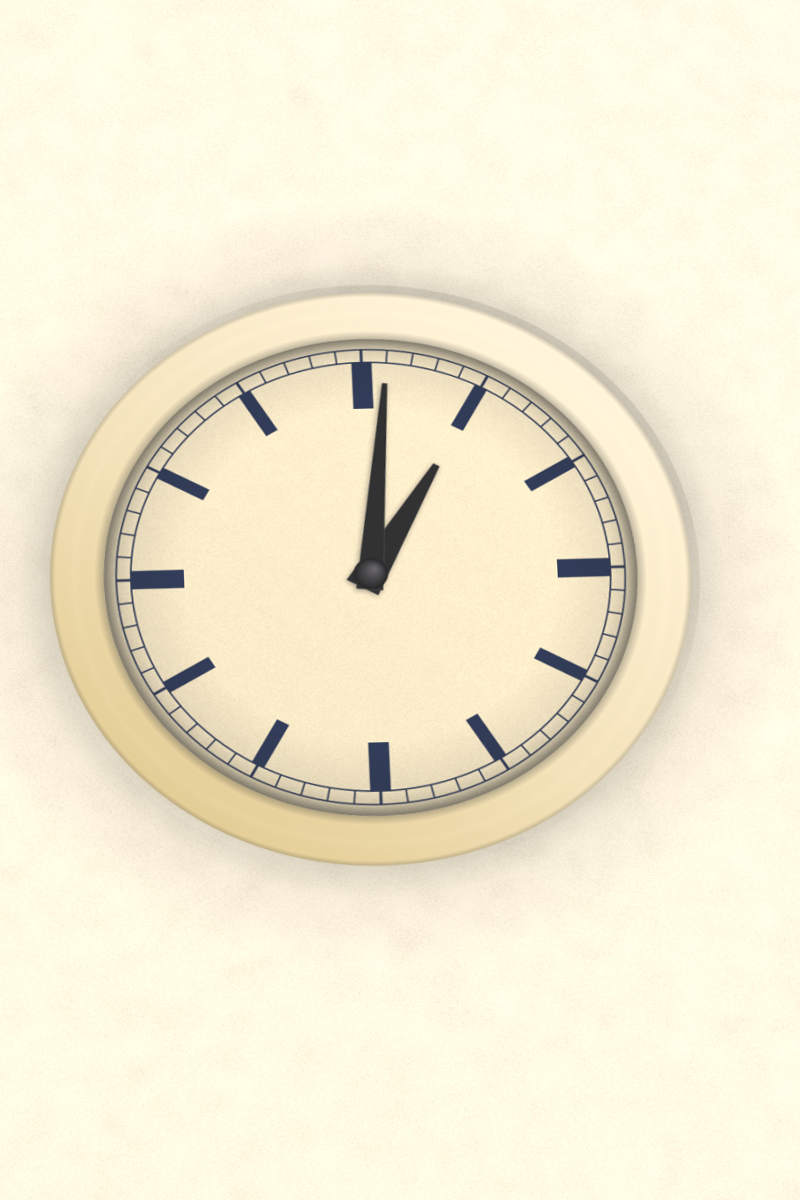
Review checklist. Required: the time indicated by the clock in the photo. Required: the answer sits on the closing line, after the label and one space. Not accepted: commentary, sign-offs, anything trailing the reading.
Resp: 1:01
